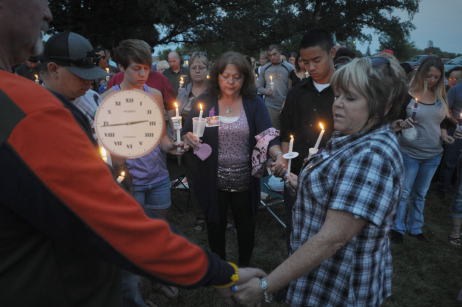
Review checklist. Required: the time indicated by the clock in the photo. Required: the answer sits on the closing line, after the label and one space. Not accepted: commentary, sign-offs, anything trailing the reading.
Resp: 2:44
